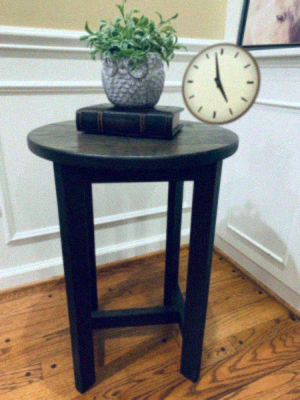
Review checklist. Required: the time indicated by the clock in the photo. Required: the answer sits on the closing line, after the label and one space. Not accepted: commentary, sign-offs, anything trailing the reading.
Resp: 4:58
